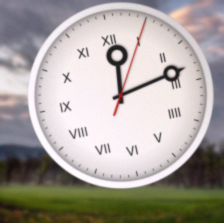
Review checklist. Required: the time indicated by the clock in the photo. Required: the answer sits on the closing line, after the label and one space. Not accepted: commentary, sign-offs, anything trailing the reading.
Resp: 12:13:05
